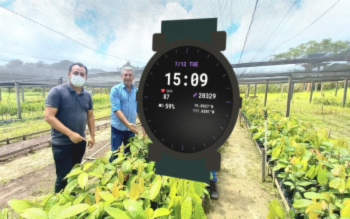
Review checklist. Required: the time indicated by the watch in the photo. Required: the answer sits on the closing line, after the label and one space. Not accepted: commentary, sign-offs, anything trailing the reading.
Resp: 15:09
